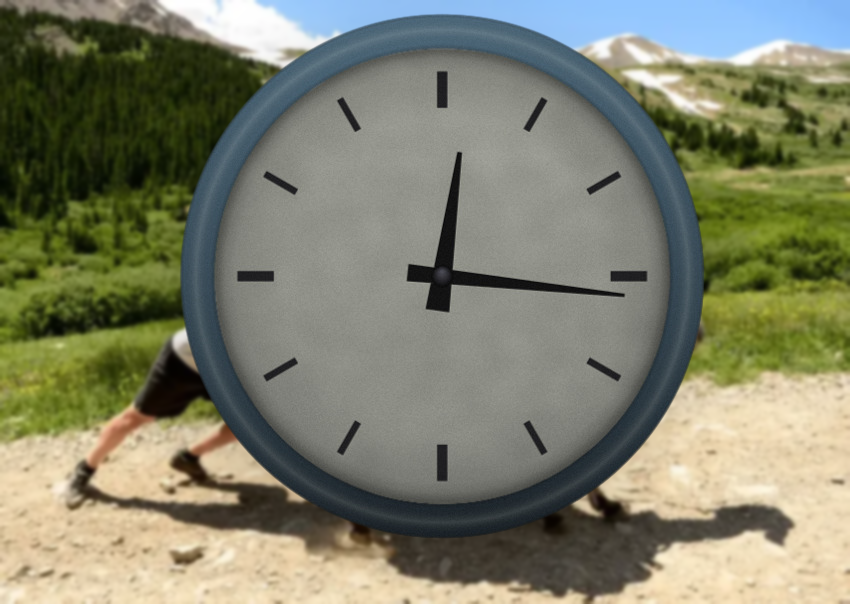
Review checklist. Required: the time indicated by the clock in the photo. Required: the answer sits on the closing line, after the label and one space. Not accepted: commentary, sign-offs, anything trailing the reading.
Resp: 12:16
